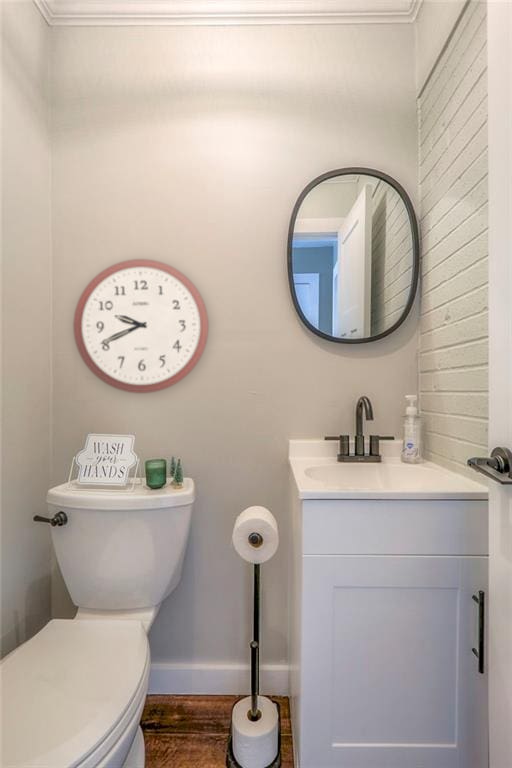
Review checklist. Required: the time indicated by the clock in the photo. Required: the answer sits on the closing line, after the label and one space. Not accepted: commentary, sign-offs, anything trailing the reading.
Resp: 9:41
